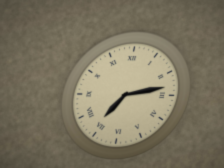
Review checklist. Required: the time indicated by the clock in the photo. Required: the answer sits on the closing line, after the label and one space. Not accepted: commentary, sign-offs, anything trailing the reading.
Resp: 7:13
